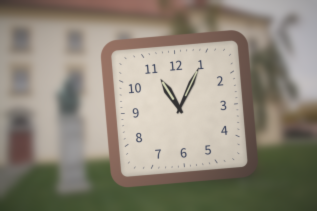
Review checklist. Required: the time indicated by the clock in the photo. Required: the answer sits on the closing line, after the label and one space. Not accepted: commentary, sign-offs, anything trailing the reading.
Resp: 11:05
